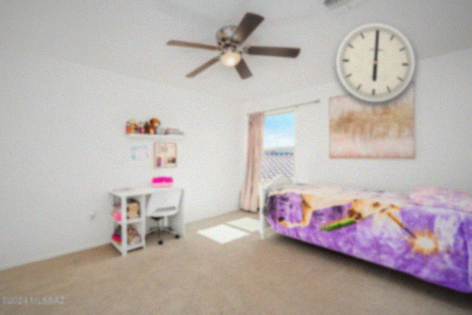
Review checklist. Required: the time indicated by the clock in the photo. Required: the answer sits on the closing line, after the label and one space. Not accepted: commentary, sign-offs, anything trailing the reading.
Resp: 6:00
